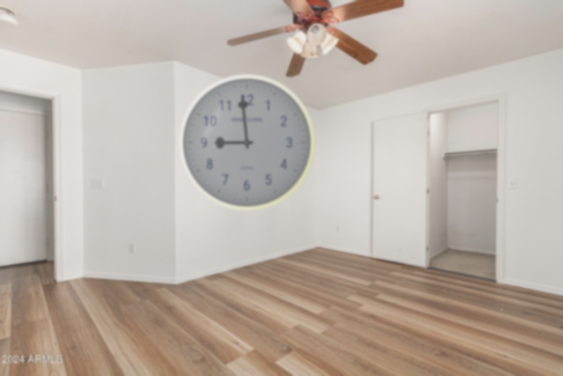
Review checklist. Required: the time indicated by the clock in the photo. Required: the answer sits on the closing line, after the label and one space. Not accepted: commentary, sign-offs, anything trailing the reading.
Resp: 8:59
